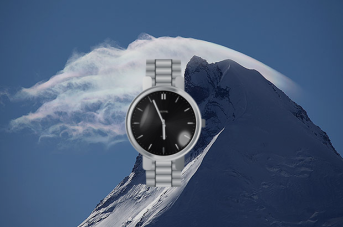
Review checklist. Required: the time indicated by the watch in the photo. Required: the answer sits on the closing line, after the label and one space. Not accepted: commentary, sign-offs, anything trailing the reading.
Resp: 5:56
